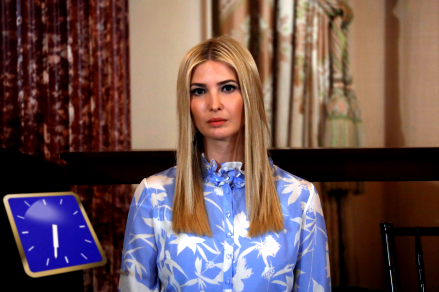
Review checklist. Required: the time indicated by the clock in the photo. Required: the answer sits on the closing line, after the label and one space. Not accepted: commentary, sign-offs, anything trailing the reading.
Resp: 6:33
